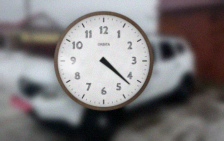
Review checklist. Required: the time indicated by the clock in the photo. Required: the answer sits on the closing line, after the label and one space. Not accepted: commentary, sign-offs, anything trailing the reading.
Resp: 4:22
